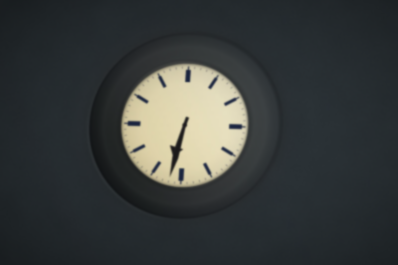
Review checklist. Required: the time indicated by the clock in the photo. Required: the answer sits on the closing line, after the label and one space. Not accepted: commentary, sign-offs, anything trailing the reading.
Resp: 6:32
